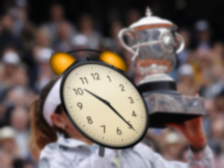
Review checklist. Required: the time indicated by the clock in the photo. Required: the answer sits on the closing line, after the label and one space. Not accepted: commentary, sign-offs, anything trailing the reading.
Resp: 10:25
